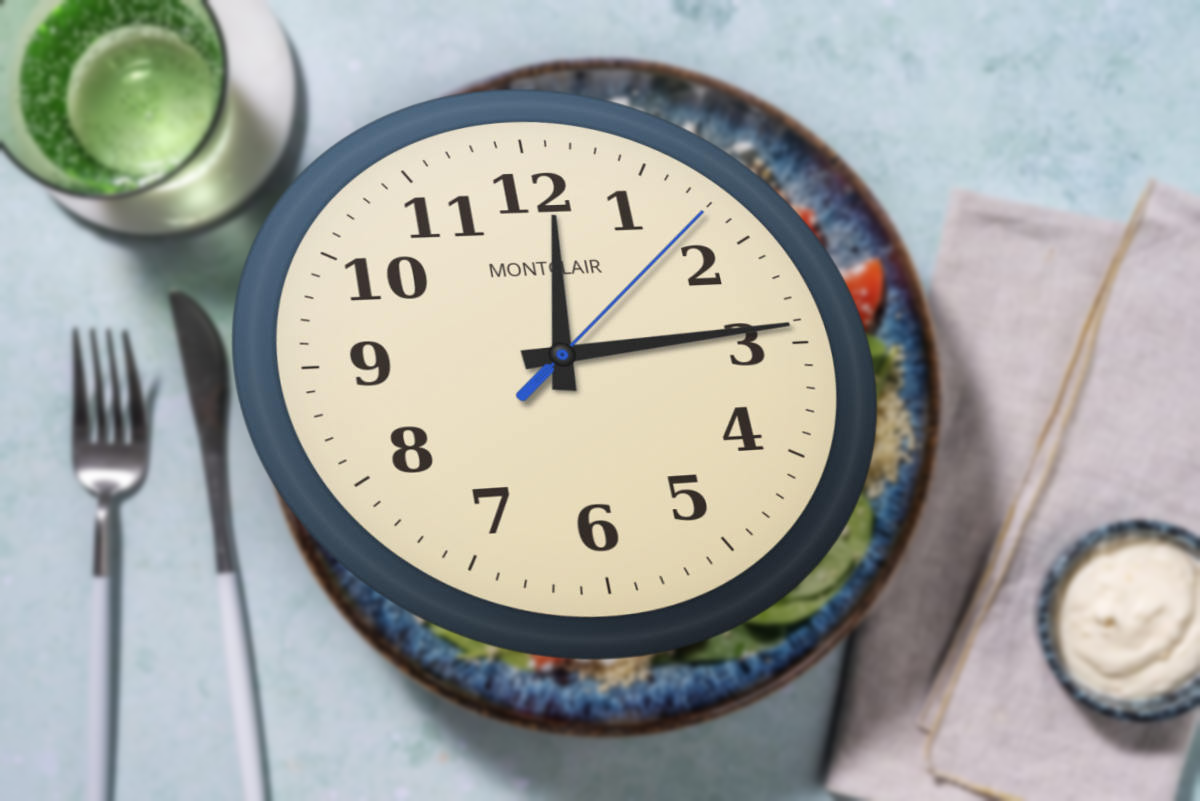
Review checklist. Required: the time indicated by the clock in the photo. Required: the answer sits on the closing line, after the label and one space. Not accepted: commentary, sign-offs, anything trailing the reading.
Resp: 12:14:08
